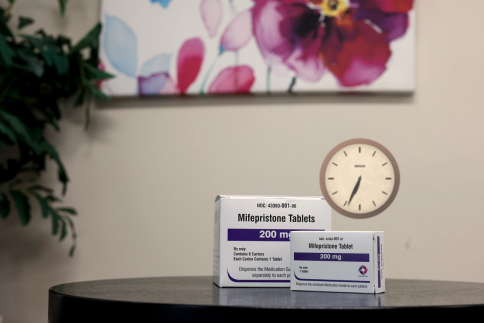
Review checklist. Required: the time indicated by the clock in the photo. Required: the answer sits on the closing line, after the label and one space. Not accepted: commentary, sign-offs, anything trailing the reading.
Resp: 6:34
